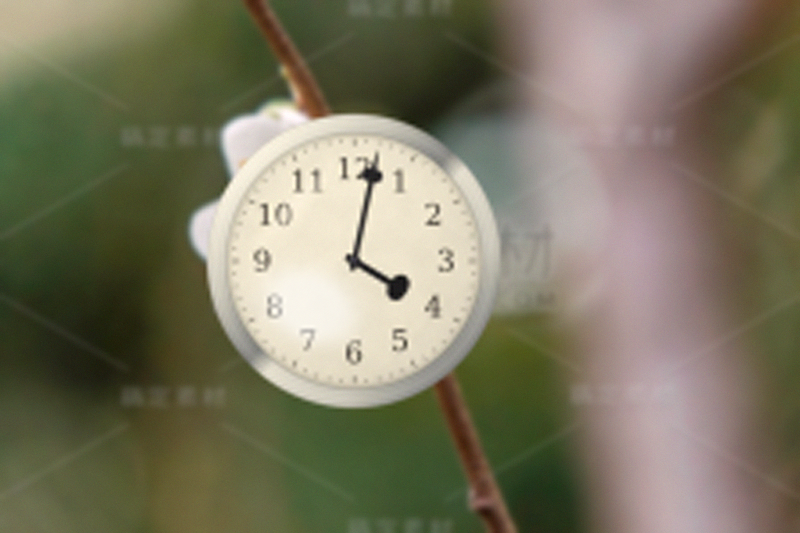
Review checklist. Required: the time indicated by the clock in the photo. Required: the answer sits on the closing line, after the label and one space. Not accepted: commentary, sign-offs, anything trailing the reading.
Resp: 4:02
